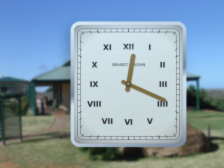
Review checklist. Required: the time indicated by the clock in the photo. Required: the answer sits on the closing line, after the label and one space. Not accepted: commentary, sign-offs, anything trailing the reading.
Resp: 12:19
